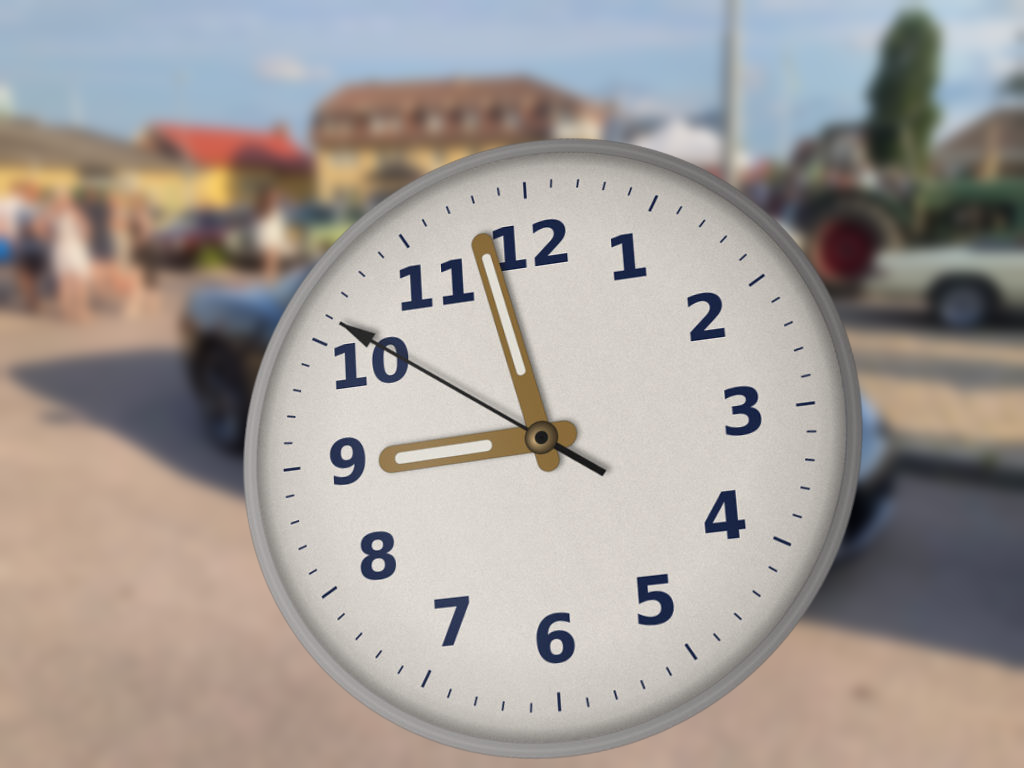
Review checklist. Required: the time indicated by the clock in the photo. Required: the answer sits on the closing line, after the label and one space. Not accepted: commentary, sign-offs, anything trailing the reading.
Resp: 8:57:51
